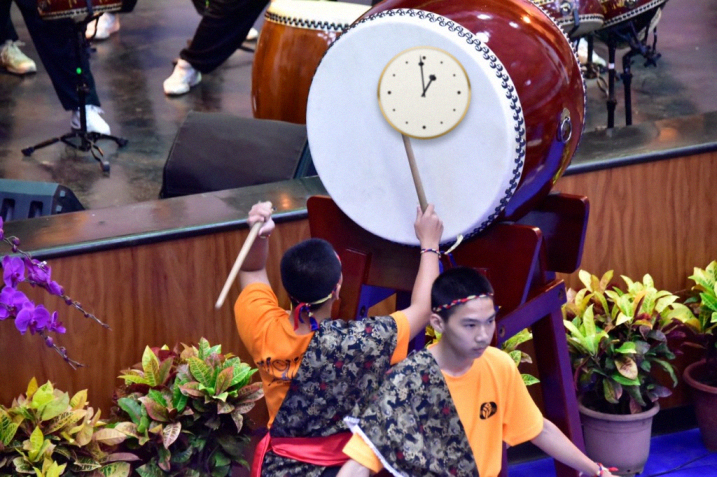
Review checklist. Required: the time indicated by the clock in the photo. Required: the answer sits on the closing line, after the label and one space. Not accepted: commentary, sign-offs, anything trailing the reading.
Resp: 12:59
